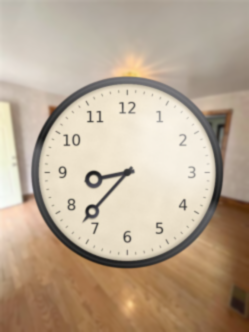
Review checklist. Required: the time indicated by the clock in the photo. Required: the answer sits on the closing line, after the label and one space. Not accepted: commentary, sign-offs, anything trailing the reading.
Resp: 8:37
